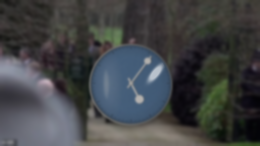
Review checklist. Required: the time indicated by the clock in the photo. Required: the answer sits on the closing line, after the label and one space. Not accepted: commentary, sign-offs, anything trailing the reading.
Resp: 5:06
